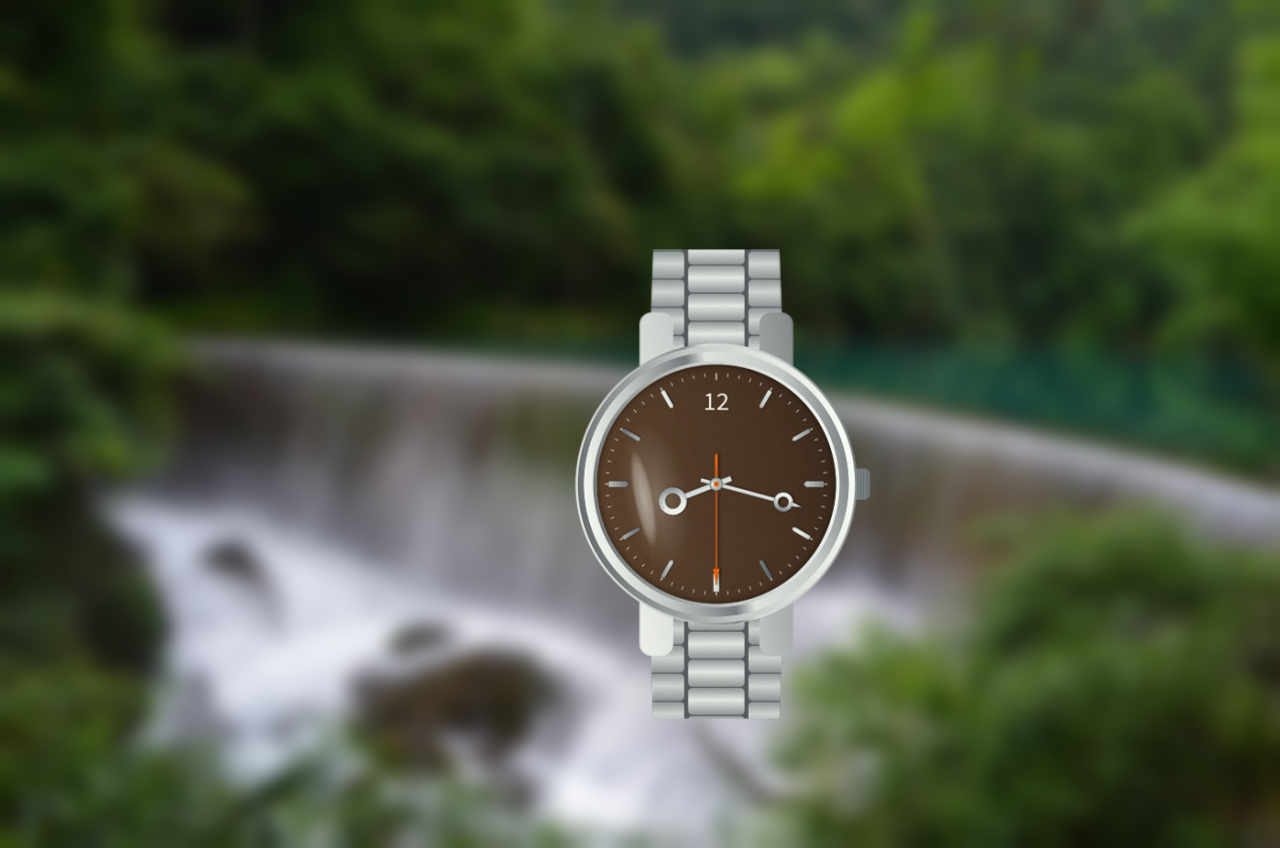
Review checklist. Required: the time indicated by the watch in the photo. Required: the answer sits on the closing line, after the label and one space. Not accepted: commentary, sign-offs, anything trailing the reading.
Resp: 8:17:30
